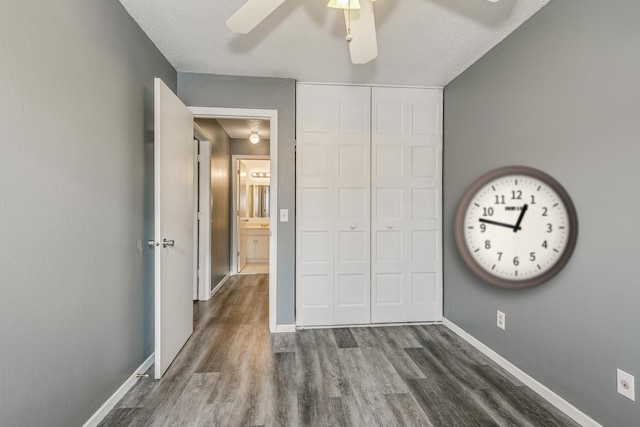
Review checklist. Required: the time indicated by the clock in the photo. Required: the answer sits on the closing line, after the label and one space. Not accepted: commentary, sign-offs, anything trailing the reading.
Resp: 12:47
